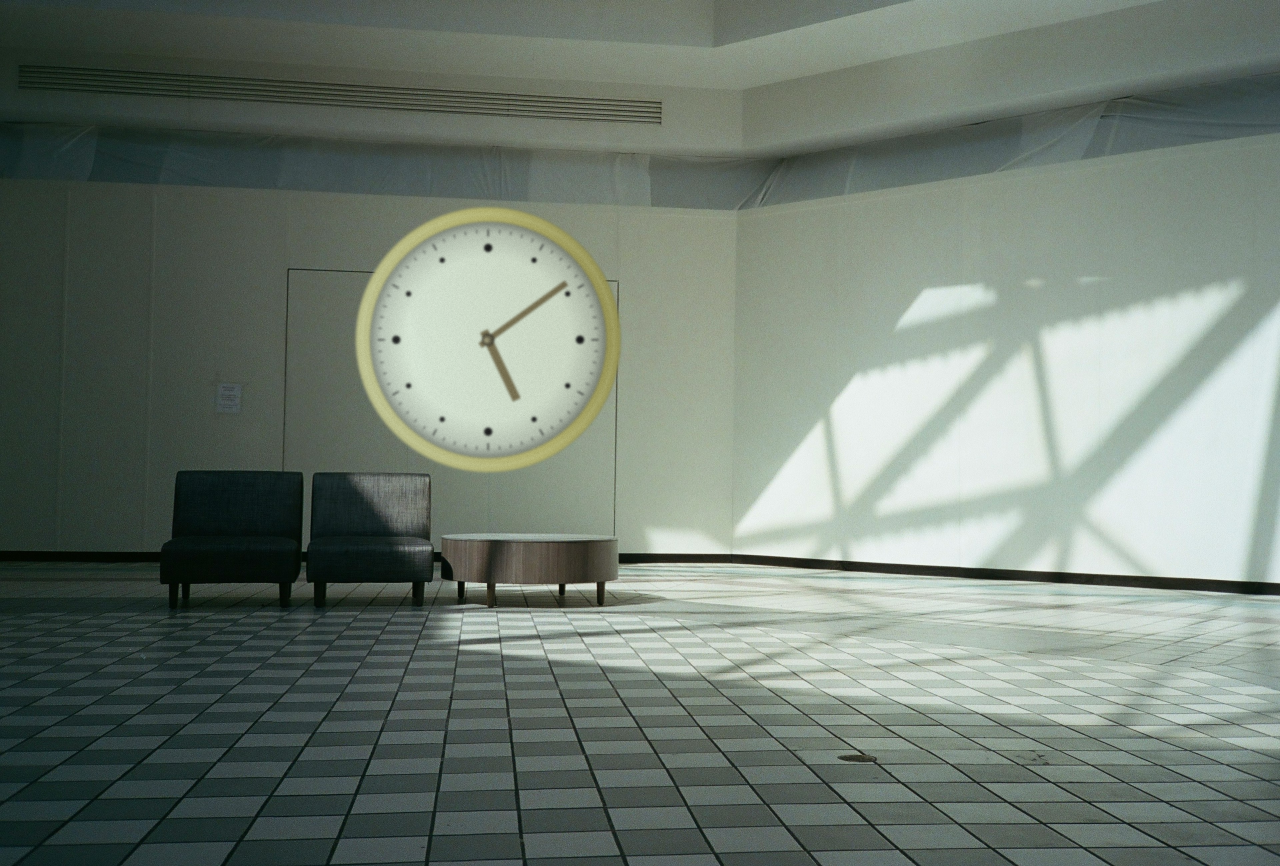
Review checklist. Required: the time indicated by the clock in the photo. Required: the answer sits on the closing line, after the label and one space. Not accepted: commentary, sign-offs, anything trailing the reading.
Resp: 5:09
